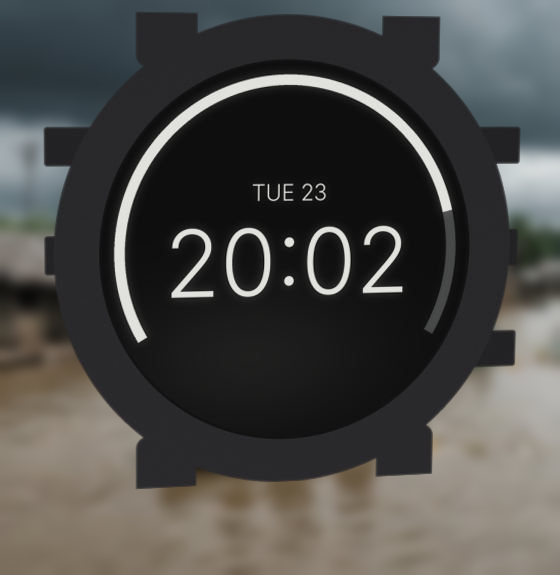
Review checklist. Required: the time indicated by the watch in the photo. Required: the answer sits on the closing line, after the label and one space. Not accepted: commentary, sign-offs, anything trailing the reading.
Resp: 20:02
